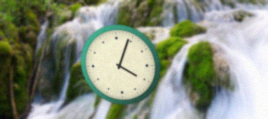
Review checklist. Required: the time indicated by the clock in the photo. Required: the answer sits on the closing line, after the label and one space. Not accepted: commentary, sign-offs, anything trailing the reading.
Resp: 4:04
